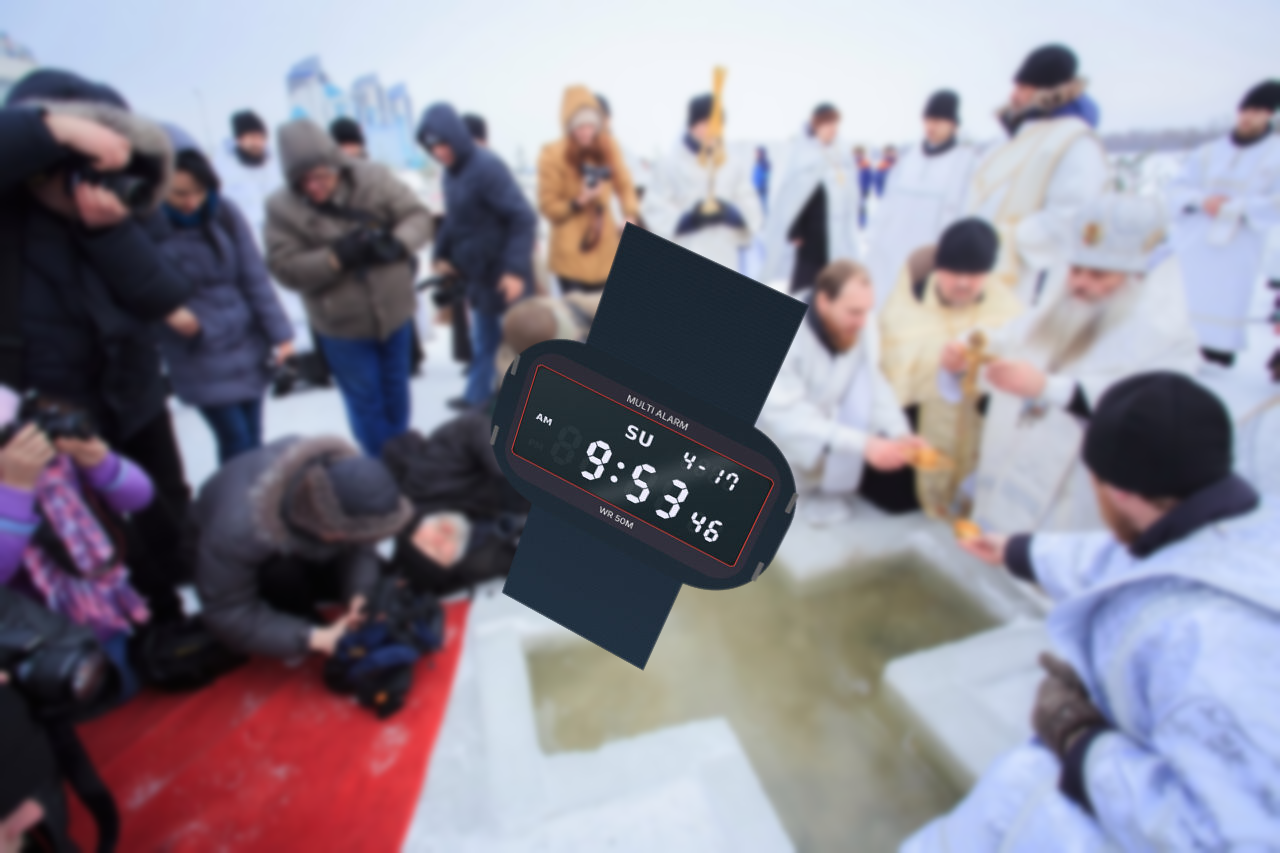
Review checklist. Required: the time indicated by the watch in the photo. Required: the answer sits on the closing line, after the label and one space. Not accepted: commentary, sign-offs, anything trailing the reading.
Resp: 9:53:46
